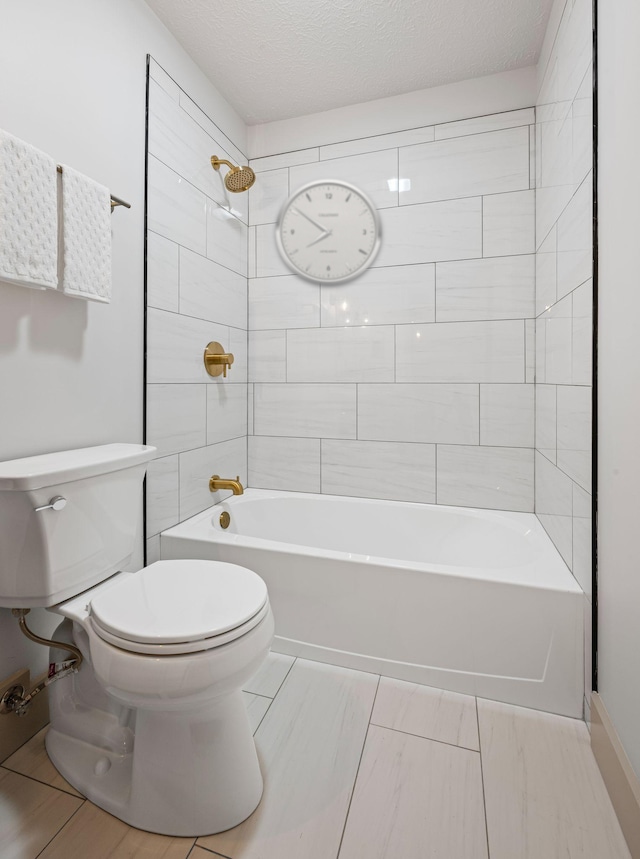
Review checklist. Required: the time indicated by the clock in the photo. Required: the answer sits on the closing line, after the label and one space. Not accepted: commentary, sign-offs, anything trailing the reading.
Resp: 7:51
